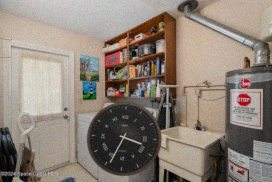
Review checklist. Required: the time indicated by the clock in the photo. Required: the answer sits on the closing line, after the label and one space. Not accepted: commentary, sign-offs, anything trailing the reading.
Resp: 3:34
